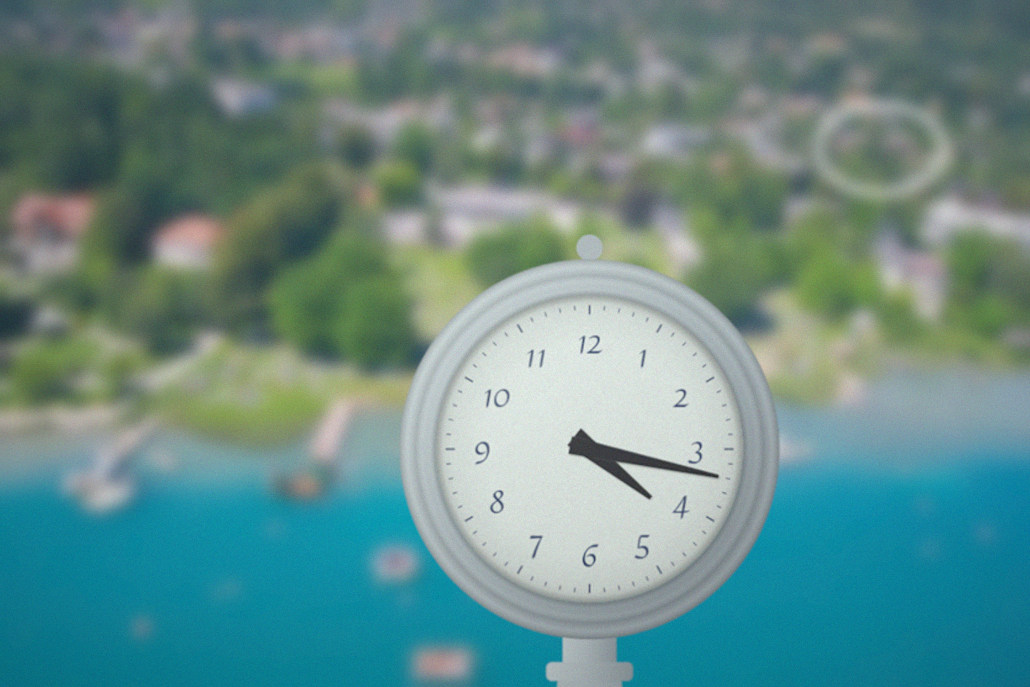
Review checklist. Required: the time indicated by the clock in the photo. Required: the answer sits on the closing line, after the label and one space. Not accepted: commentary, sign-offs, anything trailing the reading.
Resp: 4:17
